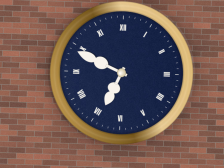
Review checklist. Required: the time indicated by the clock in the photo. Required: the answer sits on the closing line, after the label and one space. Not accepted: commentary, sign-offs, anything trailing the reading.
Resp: 6:49
